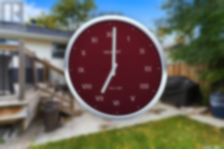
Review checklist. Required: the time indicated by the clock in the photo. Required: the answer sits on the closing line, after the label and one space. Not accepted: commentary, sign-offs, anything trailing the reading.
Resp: 7:01
